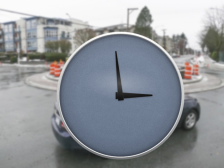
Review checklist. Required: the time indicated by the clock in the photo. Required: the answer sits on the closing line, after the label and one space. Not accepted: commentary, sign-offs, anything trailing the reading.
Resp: 2:59
